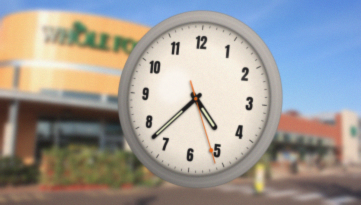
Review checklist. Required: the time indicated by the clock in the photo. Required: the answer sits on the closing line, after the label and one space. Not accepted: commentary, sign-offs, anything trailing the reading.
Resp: 4:37:26
